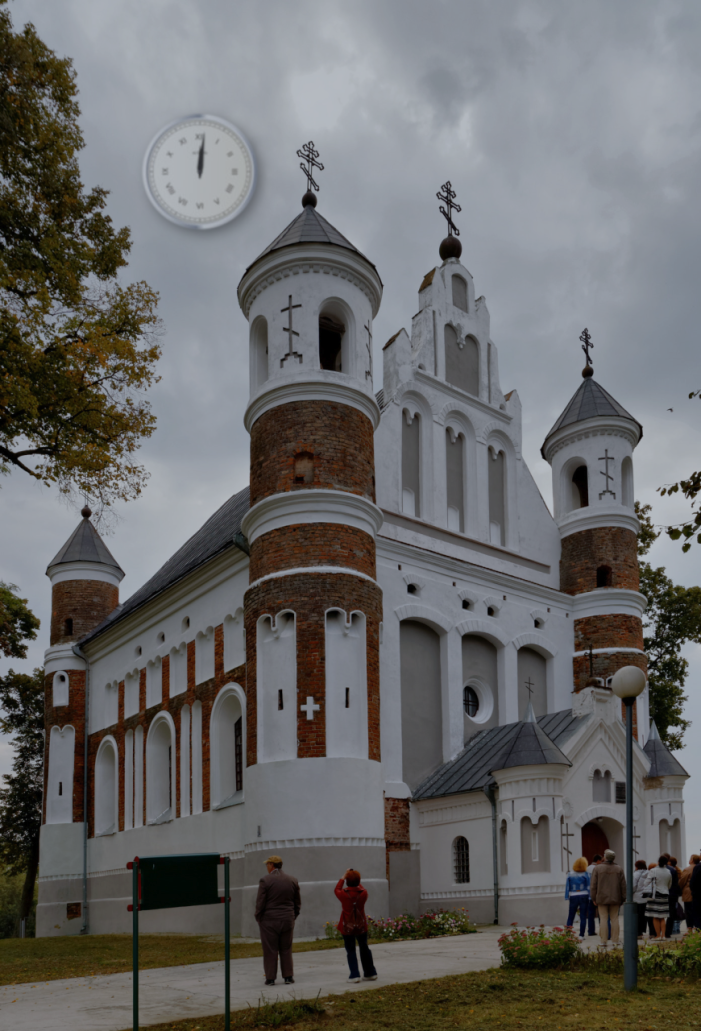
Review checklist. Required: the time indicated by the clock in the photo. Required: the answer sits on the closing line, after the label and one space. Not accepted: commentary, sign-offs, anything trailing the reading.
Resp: 12:01
